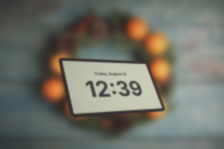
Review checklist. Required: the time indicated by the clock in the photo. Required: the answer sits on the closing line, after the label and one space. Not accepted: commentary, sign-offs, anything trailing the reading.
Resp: 12:39
